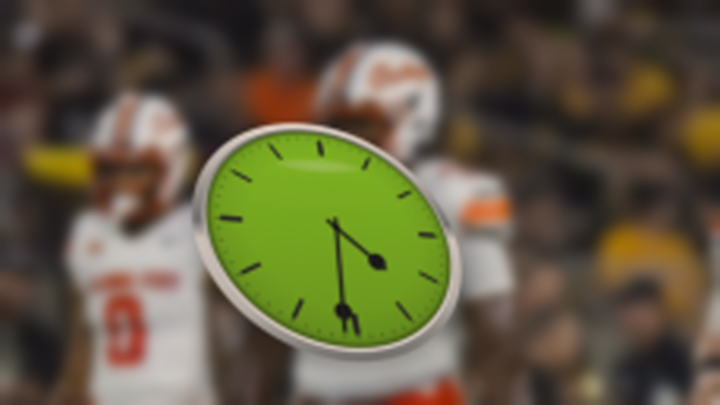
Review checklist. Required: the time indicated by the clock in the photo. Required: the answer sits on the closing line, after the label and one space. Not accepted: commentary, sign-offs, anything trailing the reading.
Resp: 4:31
